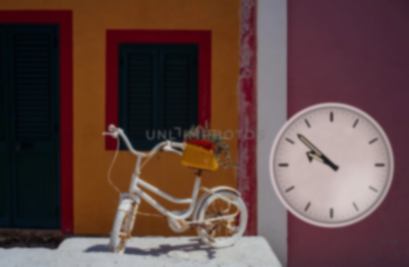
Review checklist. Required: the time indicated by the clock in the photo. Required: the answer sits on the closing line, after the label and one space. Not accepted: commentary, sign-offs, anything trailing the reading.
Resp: 9:52
